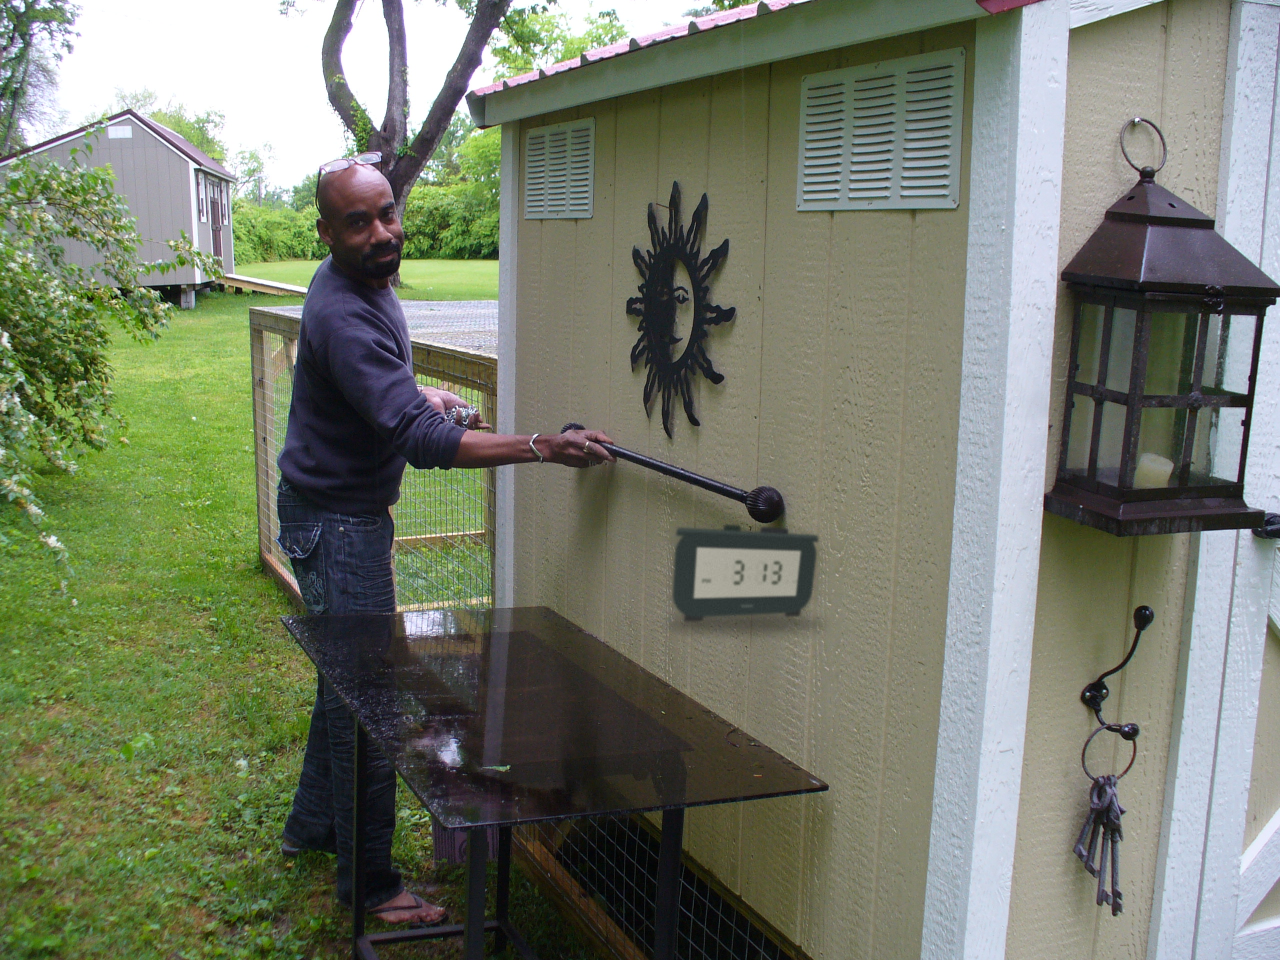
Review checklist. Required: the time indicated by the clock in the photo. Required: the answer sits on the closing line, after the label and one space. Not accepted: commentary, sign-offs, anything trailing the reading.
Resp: 3:13
